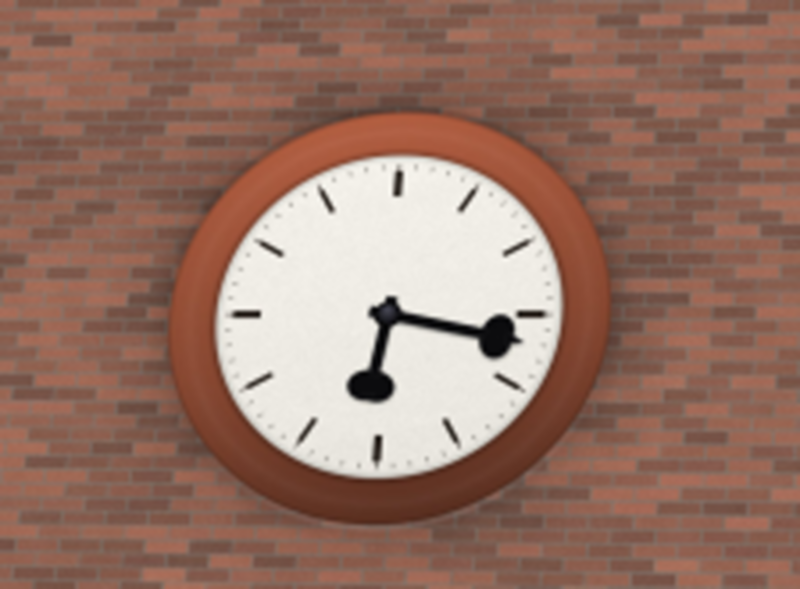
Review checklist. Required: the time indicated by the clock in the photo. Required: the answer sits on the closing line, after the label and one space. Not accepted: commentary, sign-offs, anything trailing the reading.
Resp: 6:17
